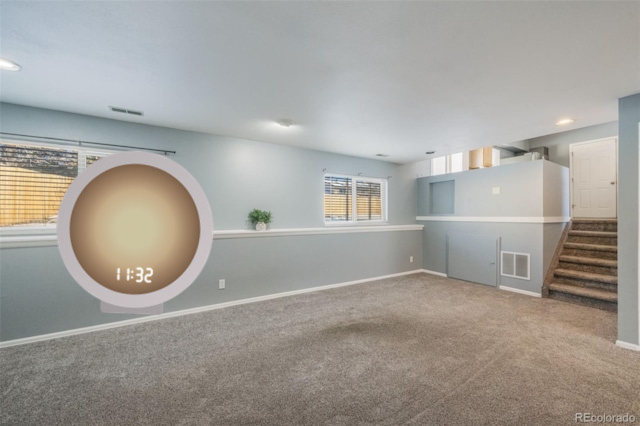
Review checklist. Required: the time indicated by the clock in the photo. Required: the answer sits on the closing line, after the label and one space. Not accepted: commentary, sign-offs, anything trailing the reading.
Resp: 11:32
